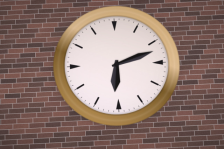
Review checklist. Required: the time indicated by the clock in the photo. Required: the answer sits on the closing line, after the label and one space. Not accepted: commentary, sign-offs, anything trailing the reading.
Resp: 6:12
